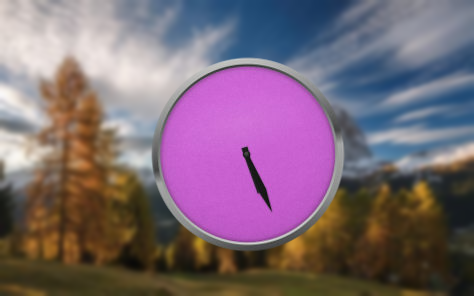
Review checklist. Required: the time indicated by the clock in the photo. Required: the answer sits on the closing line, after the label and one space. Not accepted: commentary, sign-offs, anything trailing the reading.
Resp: 5:26
